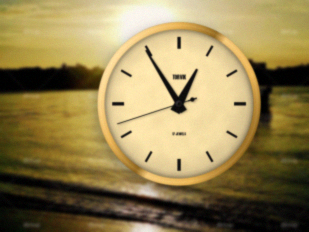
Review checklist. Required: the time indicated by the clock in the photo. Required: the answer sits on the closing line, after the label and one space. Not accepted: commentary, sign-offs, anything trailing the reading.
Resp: 12:54:42
